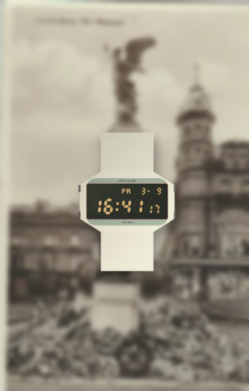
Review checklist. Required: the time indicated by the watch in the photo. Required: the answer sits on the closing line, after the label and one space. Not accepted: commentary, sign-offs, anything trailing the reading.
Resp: 16:41:17
